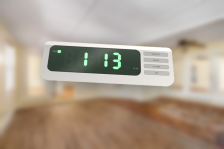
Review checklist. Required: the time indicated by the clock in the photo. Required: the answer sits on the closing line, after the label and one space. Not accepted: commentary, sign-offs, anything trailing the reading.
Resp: 1:13
